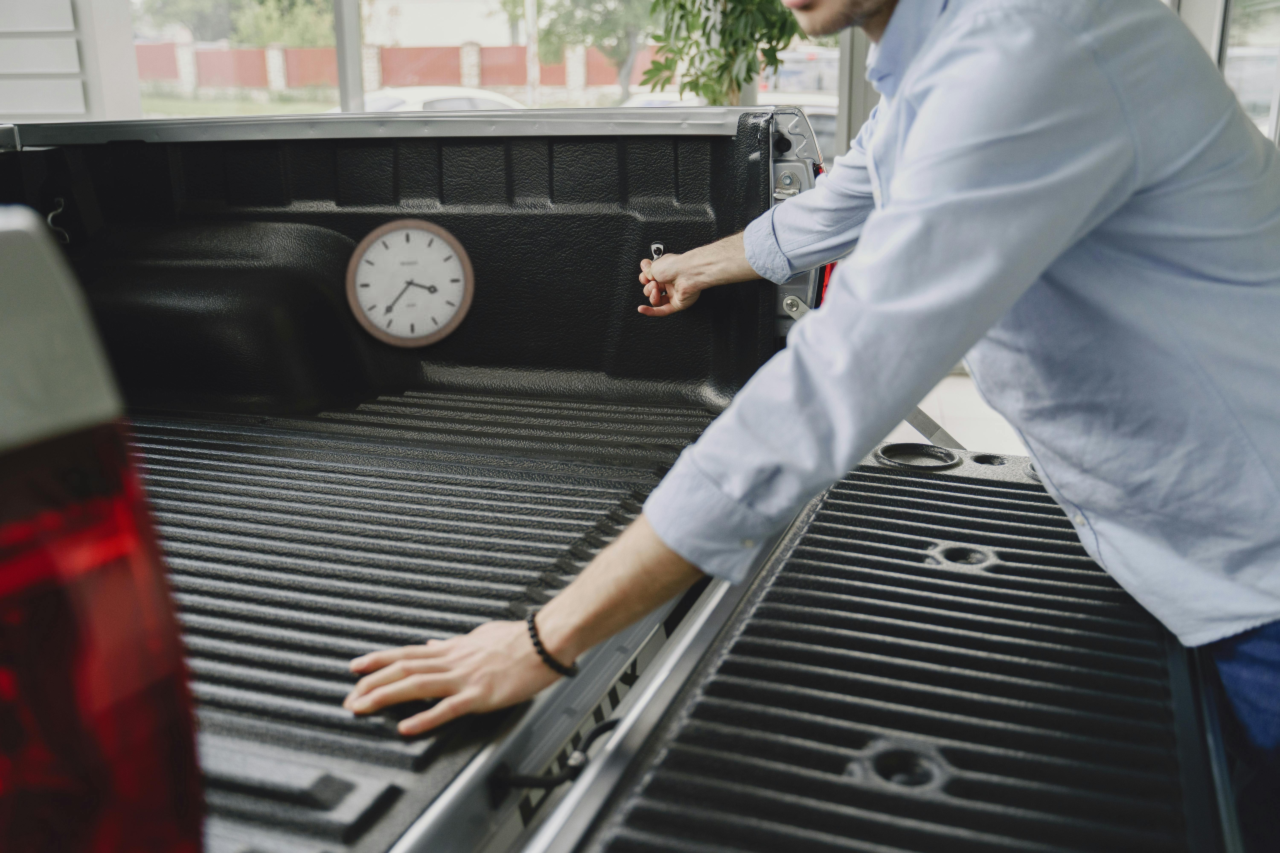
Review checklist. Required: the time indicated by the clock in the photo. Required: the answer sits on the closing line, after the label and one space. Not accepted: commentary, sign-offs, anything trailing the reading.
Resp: 3:37
